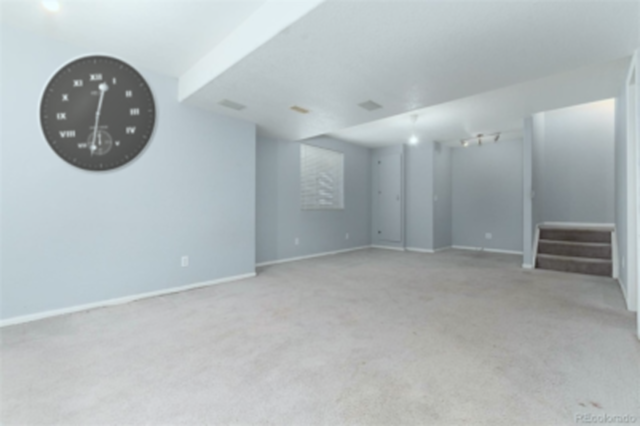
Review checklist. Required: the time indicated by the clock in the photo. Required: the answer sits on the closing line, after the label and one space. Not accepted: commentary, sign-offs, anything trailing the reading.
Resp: 12:32
